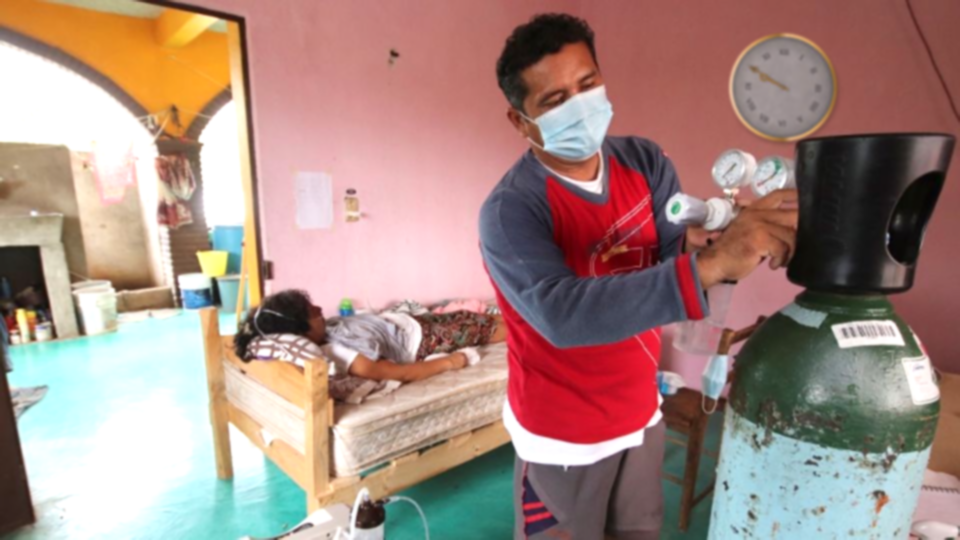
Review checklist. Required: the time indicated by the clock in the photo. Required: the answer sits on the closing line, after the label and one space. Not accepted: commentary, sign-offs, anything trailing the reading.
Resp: 9:50
